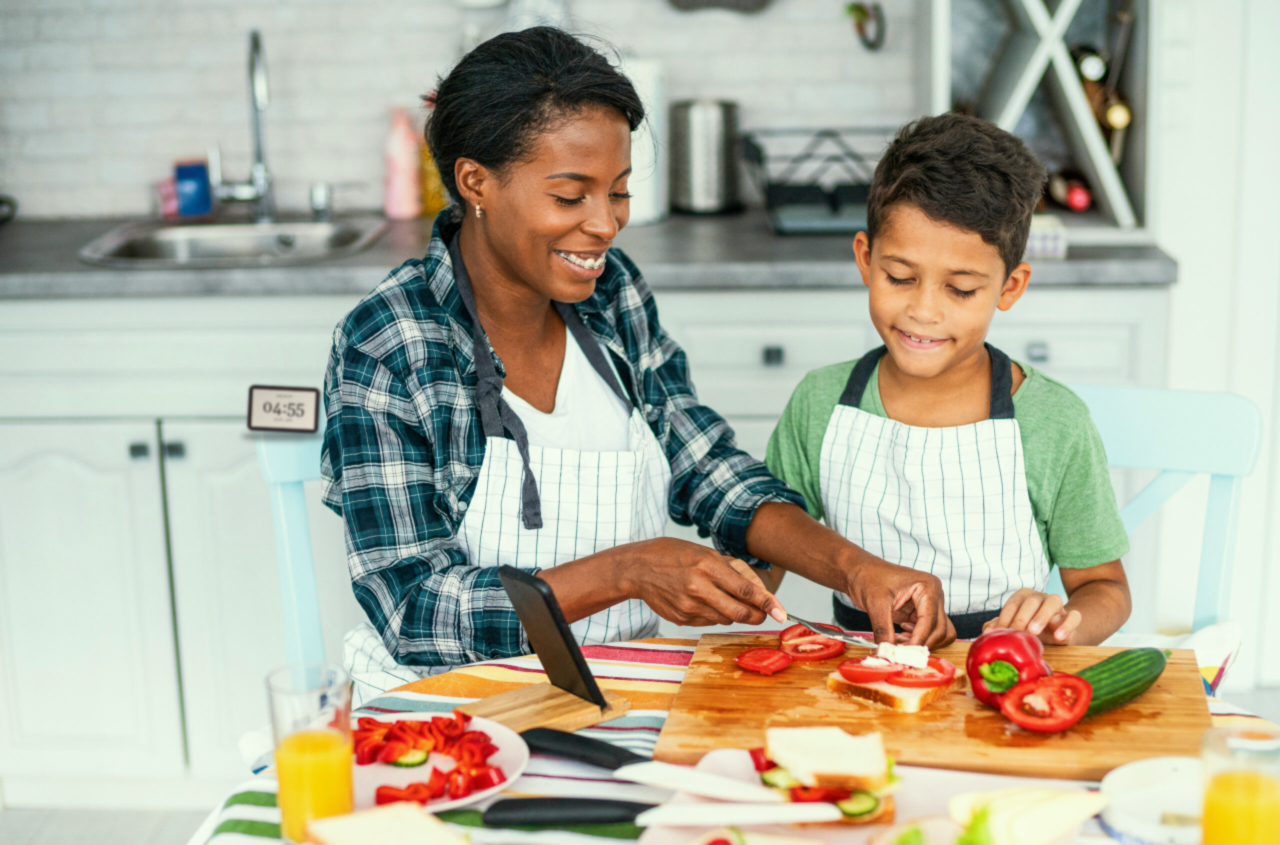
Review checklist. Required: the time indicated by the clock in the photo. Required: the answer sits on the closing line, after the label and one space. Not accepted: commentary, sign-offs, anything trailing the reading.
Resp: 4:55
